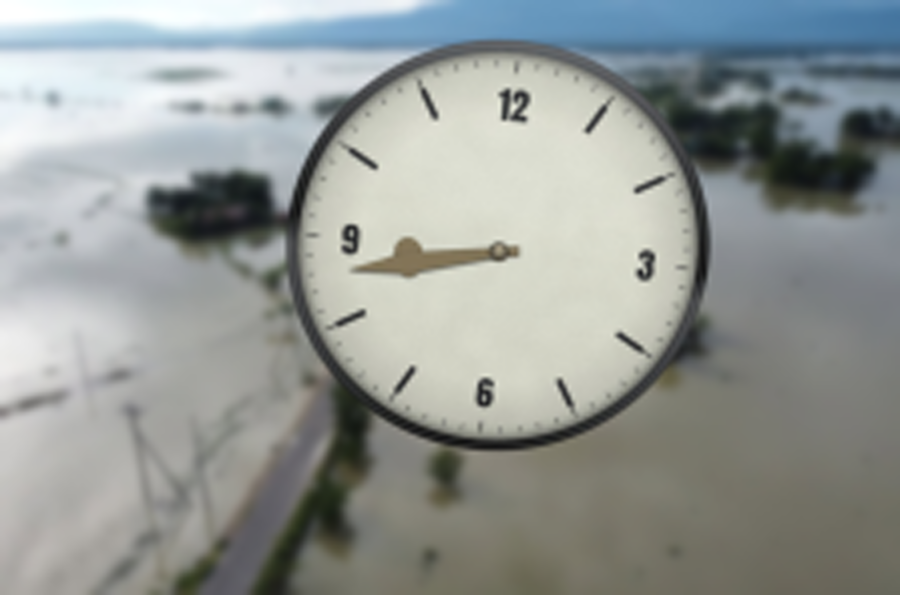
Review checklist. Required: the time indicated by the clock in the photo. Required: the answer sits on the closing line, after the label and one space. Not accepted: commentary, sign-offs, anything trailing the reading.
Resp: 8:43
